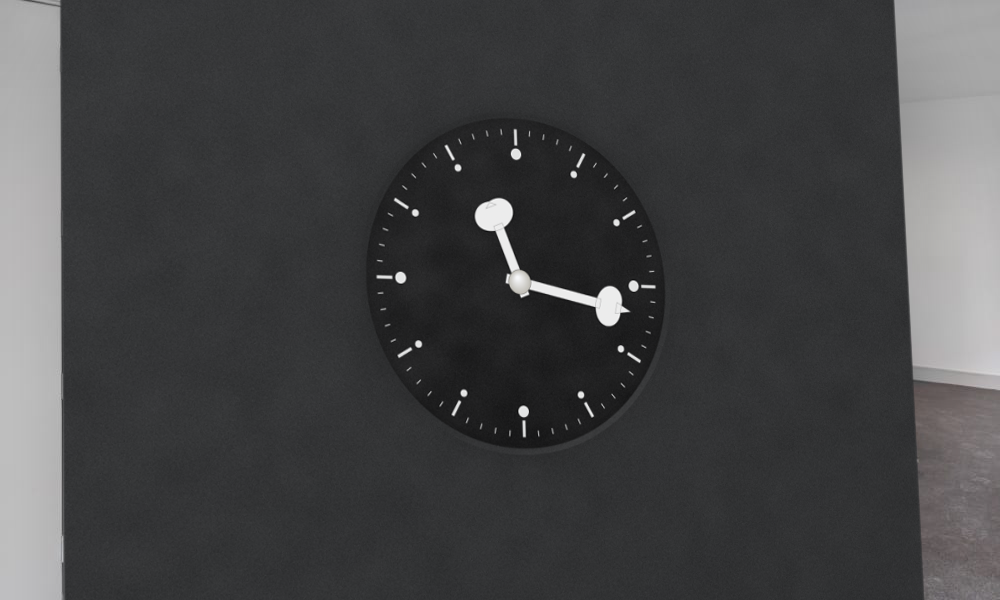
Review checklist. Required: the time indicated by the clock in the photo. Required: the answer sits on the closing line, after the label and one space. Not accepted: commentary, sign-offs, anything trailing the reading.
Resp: 11:17
